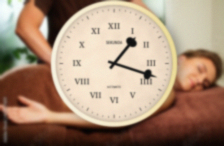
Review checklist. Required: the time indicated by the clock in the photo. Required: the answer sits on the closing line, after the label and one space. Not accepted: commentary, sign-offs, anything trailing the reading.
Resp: 1:18
